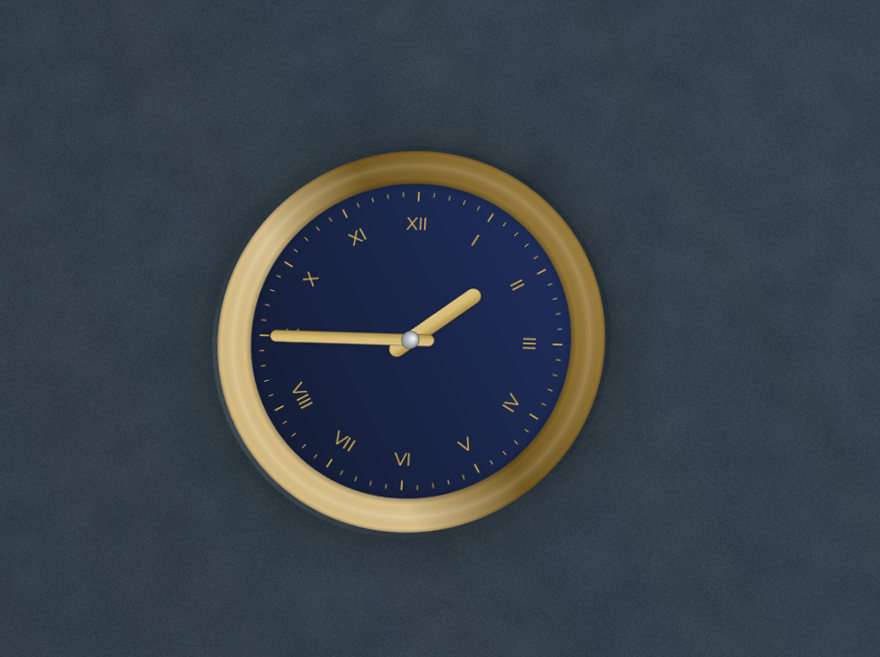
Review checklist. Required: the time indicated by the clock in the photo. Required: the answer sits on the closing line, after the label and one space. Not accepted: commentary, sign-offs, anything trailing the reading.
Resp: 1:45
